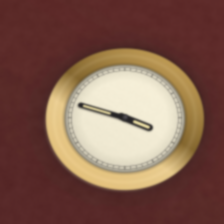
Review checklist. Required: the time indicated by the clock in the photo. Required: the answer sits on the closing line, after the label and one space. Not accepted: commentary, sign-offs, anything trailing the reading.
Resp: 3:48
